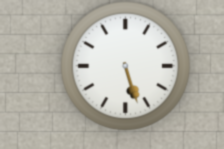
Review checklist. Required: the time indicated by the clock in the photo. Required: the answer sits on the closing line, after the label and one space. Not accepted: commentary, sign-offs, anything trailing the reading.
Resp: 5:27
